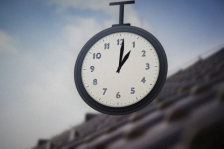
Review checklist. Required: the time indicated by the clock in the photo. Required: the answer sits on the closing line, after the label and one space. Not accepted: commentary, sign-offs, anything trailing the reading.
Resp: 1:01
